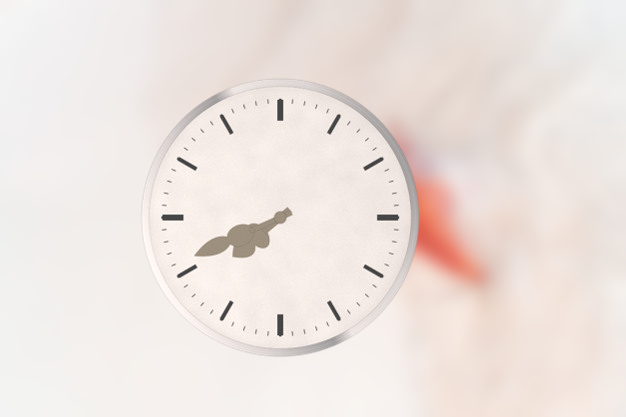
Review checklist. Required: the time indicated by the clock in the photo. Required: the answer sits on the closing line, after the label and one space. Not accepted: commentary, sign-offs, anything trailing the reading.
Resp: 7:41
